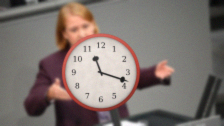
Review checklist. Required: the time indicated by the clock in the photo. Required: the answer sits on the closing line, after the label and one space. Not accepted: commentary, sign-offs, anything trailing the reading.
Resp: 11:18
